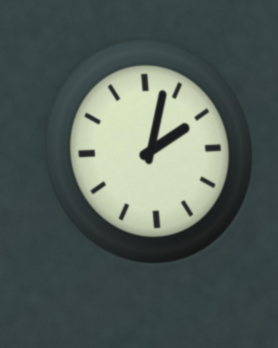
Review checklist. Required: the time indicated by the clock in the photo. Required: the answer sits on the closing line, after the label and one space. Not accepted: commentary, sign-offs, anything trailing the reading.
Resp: 2:03
